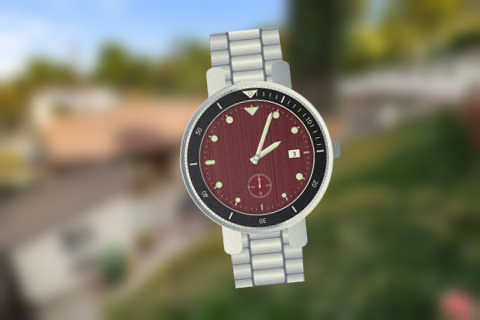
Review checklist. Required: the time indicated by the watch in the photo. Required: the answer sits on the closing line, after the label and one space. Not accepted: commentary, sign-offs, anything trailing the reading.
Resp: 2:04
